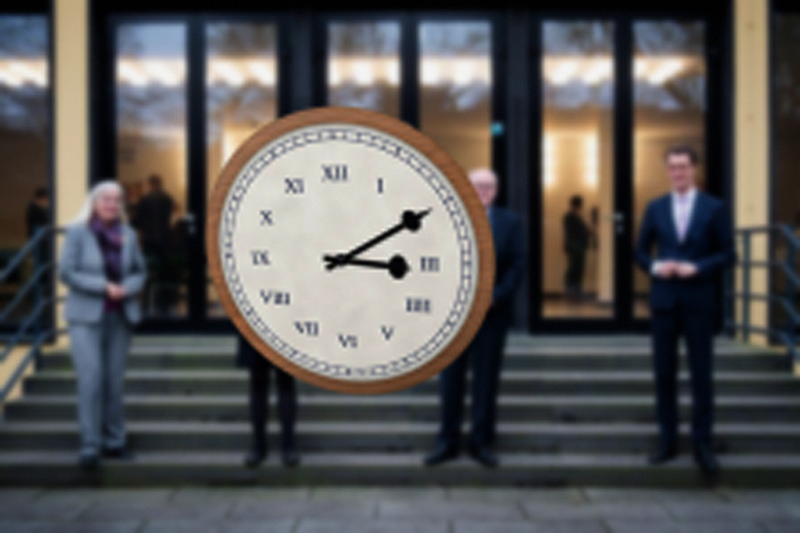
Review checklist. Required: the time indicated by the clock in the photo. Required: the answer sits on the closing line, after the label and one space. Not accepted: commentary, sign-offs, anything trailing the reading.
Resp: 3:10
